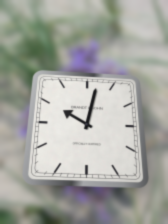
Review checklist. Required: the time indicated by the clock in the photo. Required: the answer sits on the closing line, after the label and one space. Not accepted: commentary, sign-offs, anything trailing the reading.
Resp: 10:02
